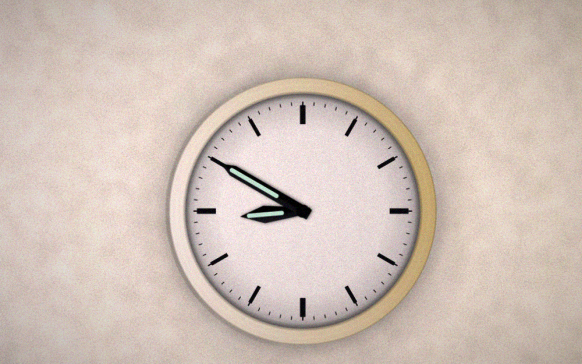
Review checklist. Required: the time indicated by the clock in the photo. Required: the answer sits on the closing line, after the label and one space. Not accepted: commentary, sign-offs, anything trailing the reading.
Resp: 8:50
